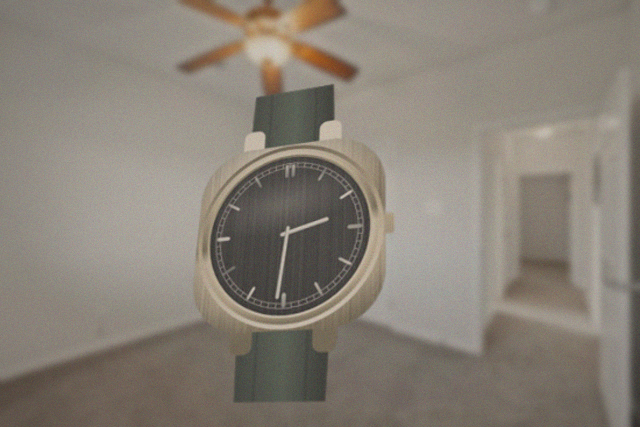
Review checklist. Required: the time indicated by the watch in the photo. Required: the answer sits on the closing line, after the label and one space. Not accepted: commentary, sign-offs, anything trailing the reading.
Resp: 2:31
